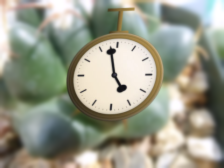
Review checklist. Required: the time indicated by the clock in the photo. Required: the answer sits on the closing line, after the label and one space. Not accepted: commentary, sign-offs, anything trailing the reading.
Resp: 4:58
